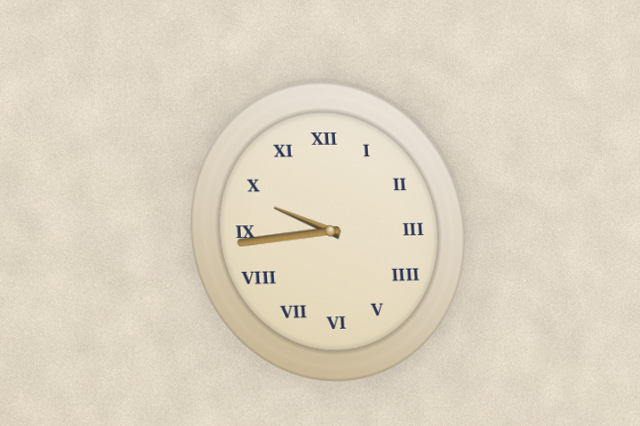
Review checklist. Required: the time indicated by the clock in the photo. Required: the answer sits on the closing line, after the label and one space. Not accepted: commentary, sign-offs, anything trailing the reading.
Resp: 9:44
